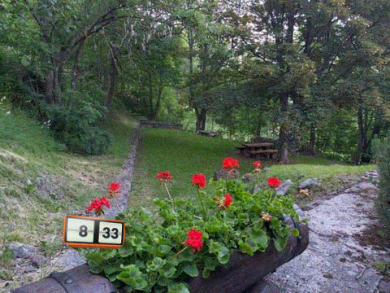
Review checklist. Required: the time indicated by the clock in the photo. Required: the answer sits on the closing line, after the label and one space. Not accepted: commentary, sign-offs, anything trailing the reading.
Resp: 8:33
